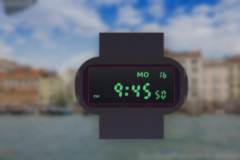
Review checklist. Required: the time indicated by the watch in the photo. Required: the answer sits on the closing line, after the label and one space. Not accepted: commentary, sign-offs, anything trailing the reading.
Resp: 9:45:50
